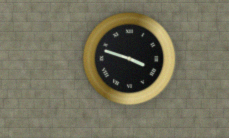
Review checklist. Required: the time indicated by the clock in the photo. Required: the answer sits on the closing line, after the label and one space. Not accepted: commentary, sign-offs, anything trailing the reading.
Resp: 3:48
